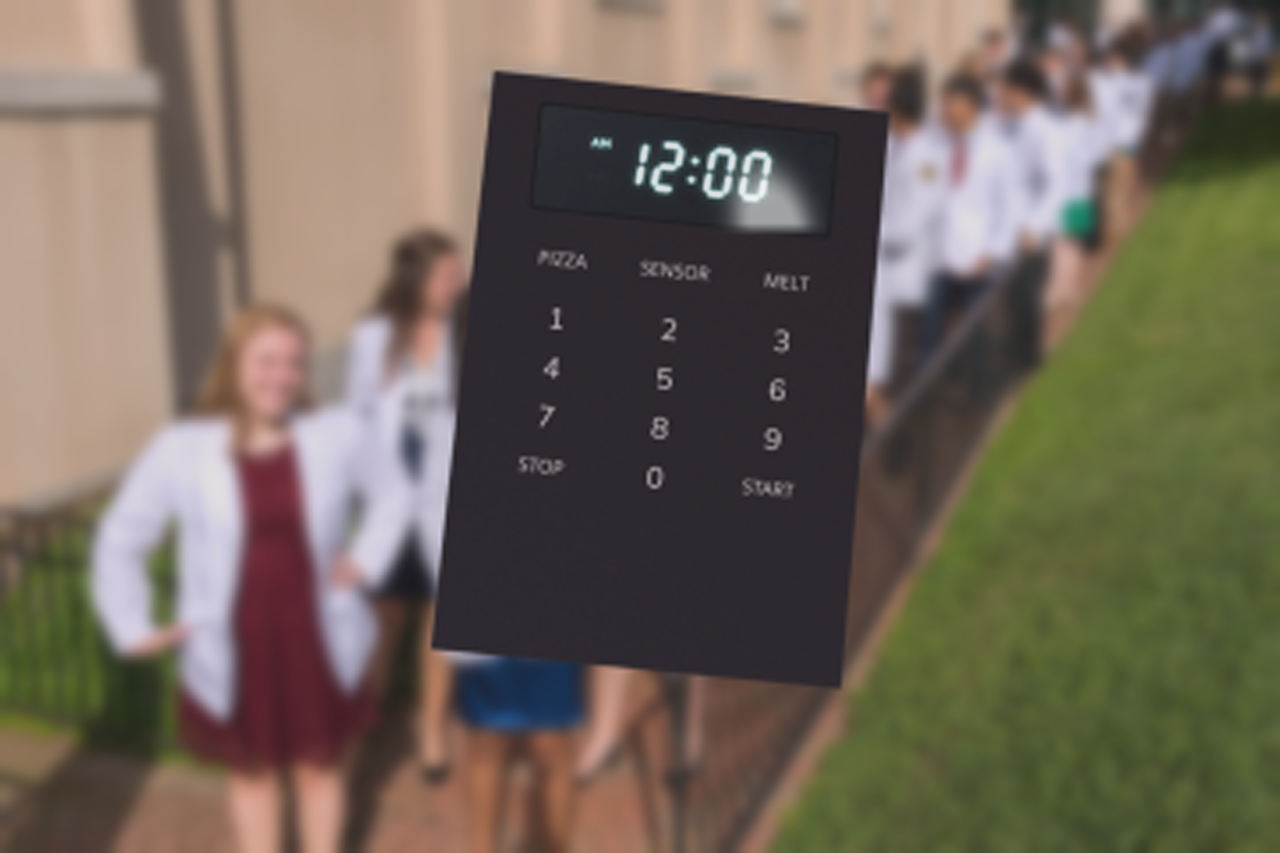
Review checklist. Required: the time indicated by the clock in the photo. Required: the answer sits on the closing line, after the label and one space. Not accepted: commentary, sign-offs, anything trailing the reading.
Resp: 12:00
